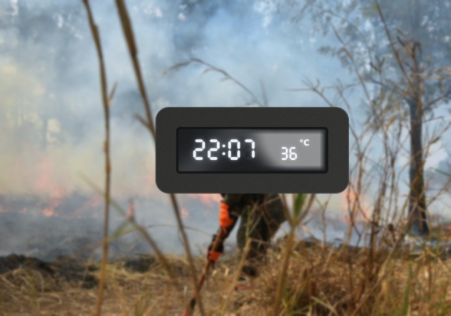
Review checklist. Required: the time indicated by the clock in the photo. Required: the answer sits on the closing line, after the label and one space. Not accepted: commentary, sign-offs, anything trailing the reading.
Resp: 22:07
